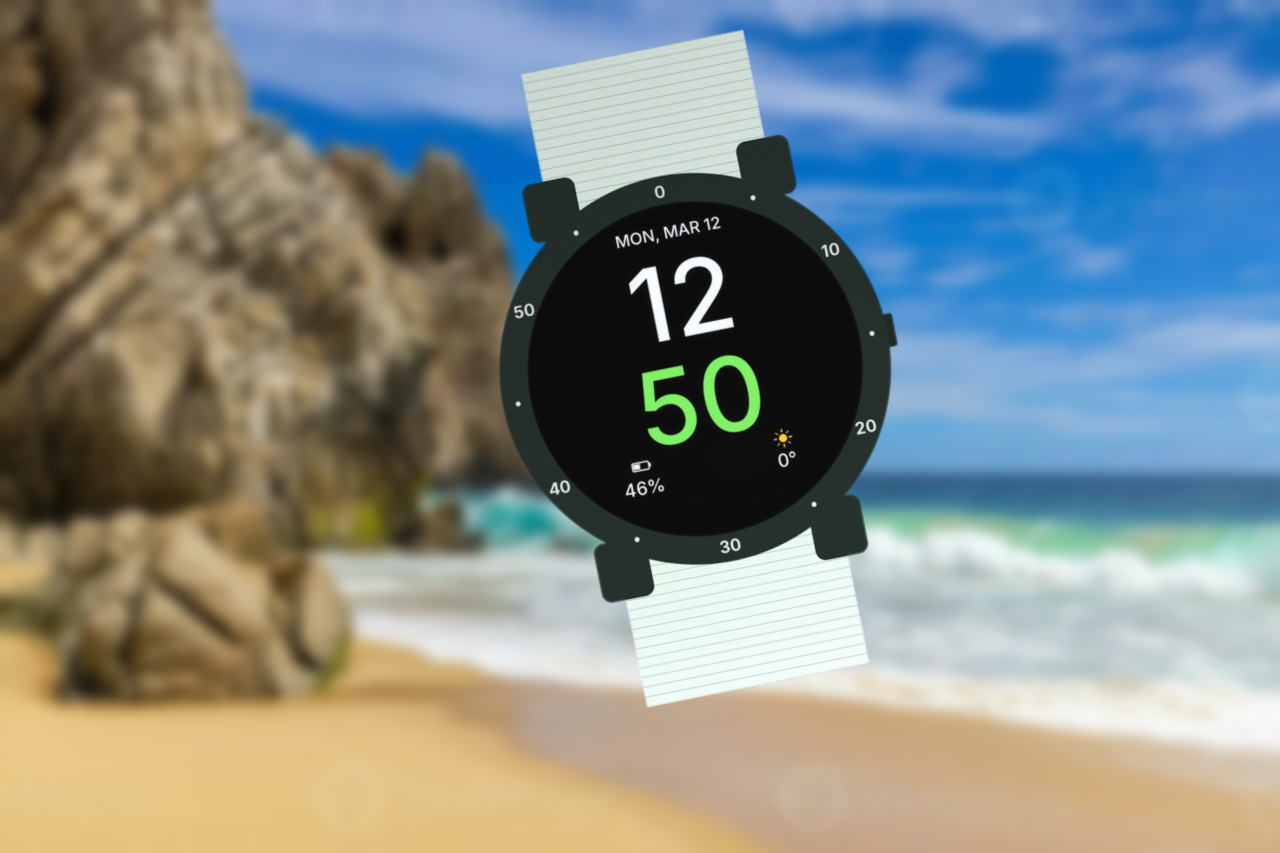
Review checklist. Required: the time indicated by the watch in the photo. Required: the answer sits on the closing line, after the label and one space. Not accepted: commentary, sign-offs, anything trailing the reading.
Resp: 12:50
